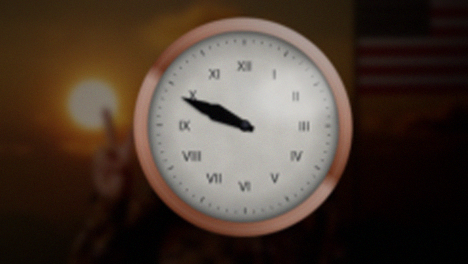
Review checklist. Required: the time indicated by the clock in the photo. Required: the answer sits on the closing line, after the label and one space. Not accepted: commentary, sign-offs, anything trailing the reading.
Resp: 9:49
